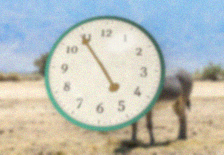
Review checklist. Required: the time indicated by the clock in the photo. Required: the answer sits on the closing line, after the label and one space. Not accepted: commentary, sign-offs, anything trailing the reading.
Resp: 4:54
